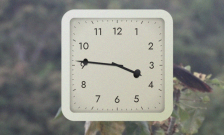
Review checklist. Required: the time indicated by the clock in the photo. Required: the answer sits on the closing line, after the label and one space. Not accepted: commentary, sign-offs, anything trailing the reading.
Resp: 3:46
